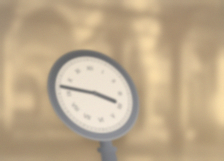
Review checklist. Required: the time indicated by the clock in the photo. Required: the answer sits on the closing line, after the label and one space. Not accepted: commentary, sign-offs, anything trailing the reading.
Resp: 3:47
